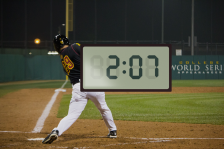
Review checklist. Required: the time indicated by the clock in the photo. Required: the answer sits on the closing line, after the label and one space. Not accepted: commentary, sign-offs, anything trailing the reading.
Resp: 2:07
